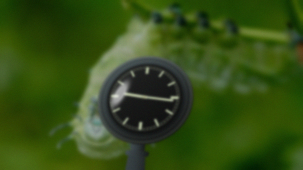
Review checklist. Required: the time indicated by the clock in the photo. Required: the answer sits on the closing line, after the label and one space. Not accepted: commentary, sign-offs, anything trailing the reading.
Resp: 9:16
